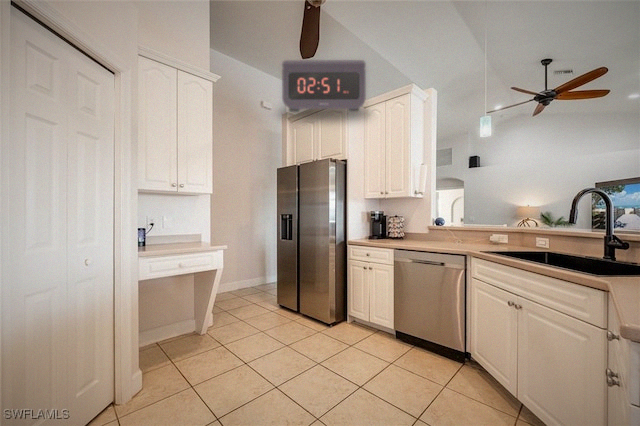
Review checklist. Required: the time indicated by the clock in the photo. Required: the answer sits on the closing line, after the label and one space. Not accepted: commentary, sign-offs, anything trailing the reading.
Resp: 2:51
